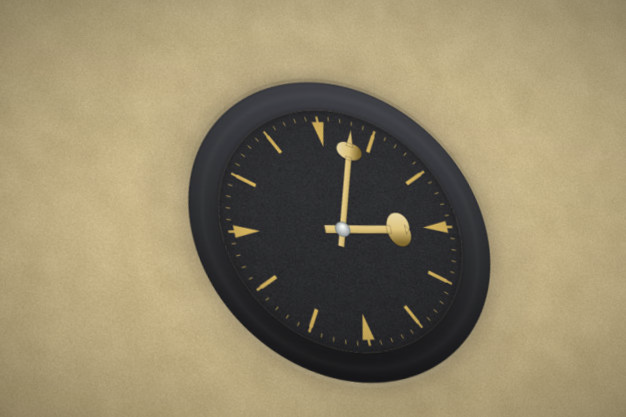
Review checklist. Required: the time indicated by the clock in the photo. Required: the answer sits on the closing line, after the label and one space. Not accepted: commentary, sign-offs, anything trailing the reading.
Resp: 3:03
